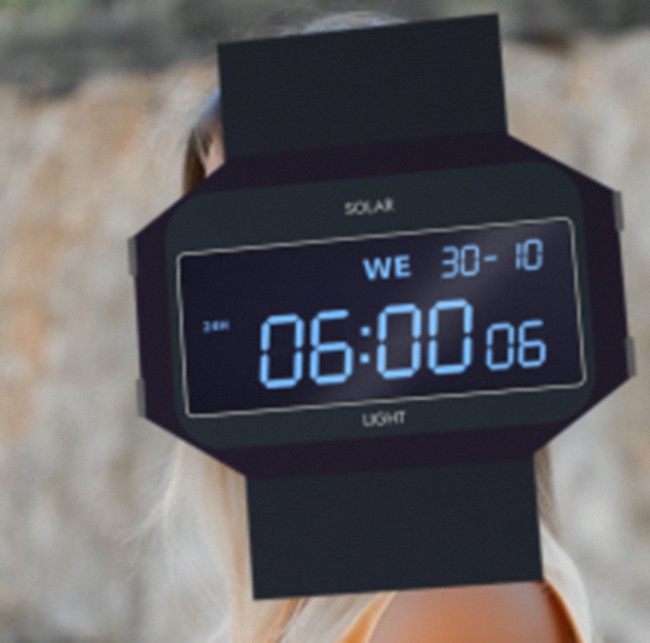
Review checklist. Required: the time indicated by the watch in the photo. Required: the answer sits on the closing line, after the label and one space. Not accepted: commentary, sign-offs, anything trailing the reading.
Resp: 6:00:06
